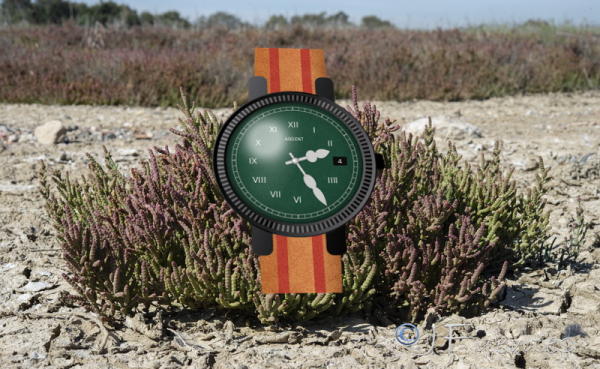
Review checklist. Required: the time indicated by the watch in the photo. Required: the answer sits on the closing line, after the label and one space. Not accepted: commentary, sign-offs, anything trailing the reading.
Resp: 2:25
